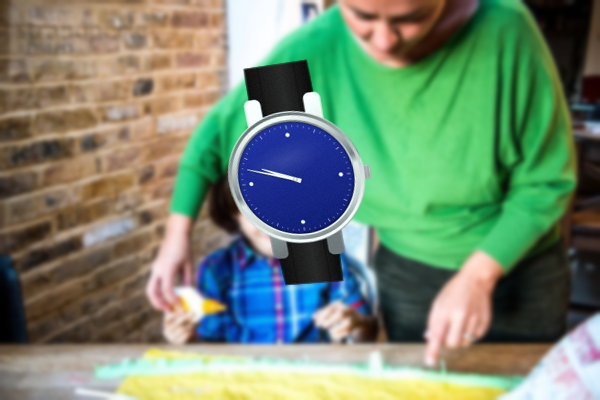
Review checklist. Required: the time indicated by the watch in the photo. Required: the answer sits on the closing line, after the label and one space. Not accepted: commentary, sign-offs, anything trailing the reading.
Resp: 9:48
